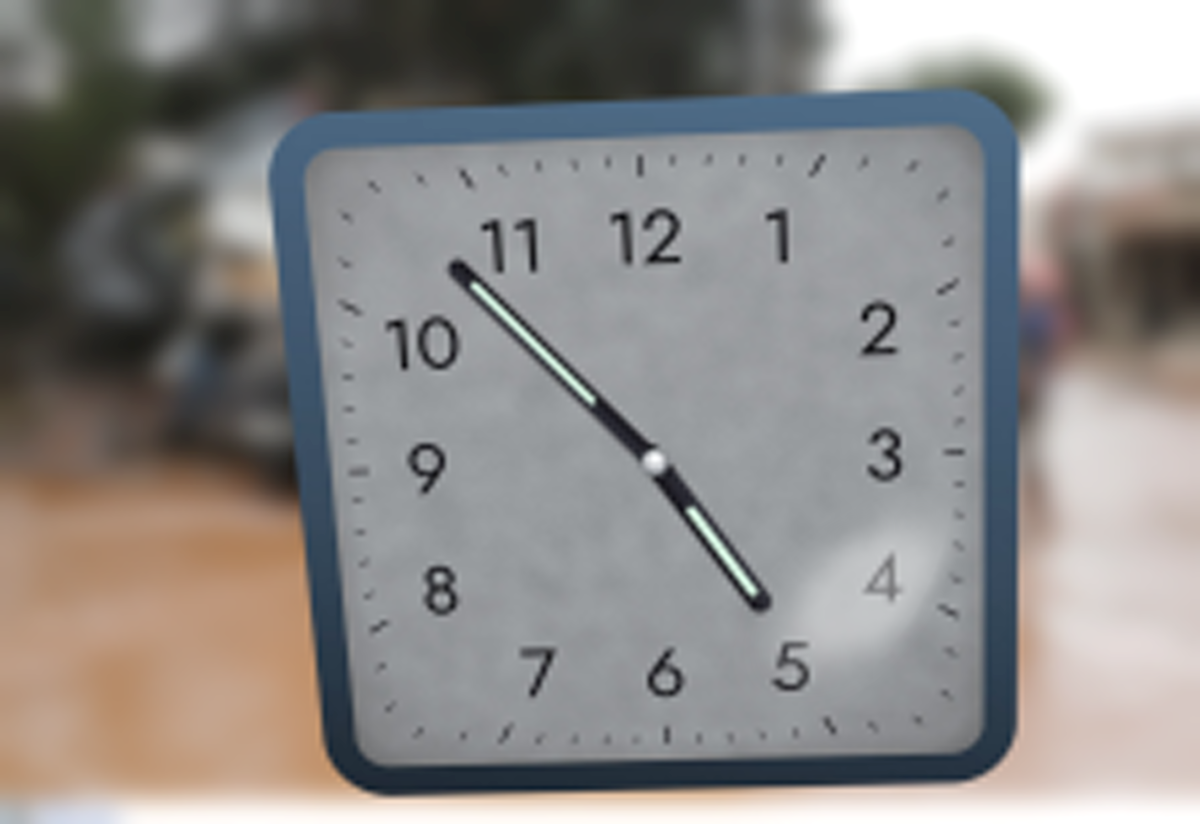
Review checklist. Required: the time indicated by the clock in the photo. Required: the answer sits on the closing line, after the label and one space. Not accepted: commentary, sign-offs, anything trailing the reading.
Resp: 4:53
